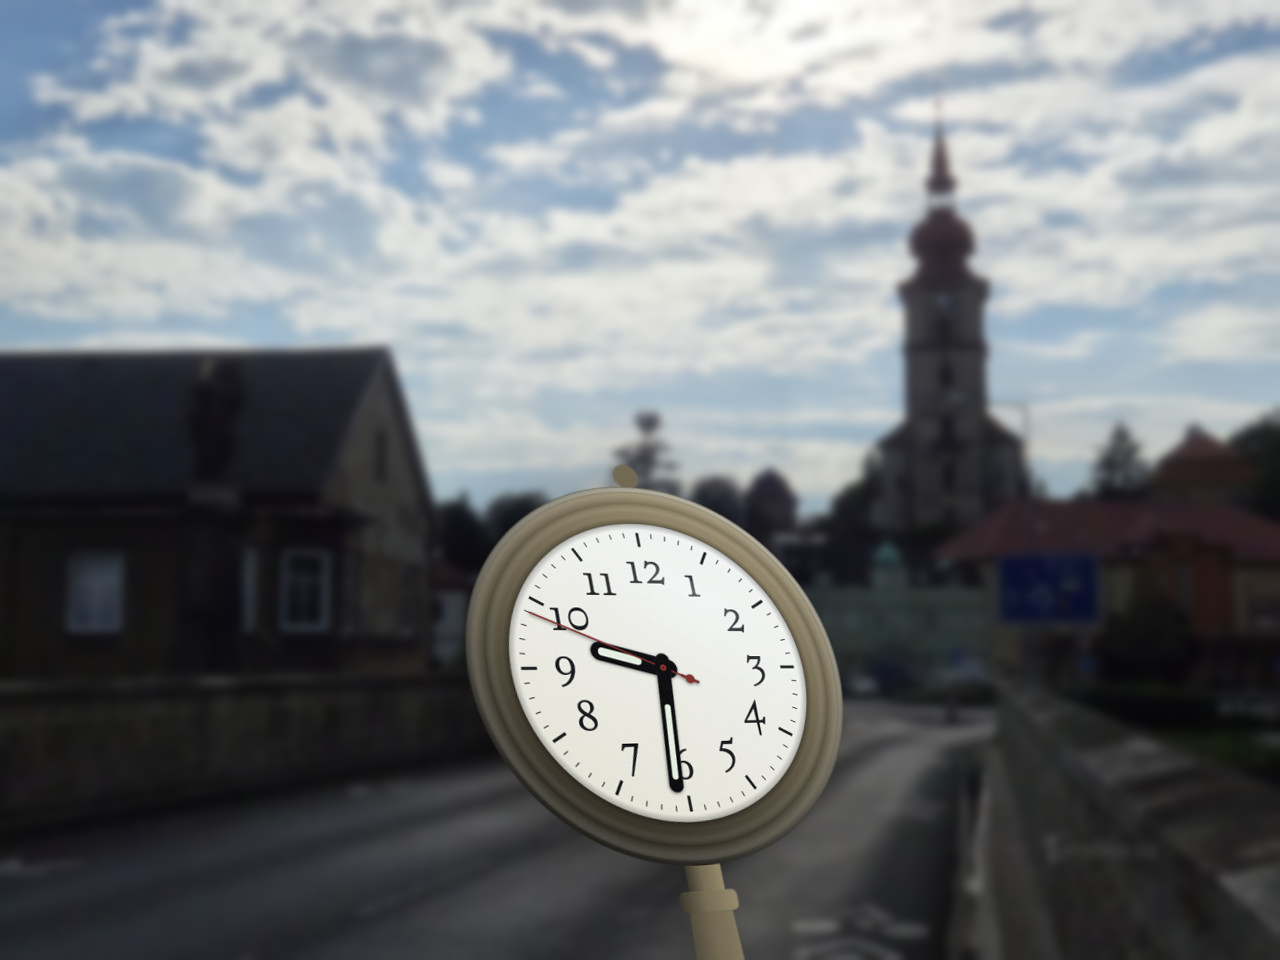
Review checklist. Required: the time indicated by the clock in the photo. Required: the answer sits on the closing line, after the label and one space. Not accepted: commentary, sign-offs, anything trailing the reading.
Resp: 9:30:49
